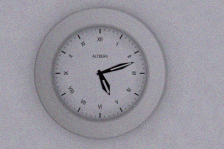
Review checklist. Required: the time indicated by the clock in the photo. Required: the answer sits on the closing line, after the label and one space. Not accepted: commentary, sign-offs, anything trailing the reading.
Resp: 5:12
